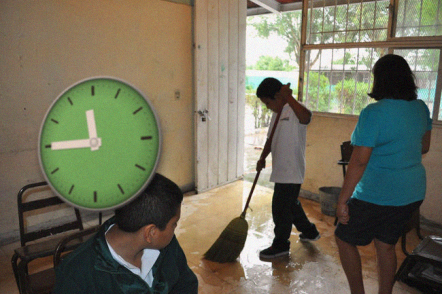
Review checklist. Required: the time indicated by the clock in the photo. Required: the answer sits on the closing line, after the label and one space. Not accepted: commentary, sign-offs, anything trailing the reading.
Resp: 11:45
